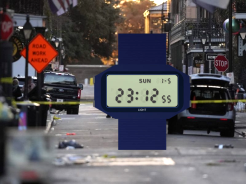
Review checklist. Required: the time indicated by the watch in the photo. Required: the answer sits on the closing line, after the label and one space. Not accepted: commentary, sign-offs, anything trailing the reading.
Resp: 23:12:55
